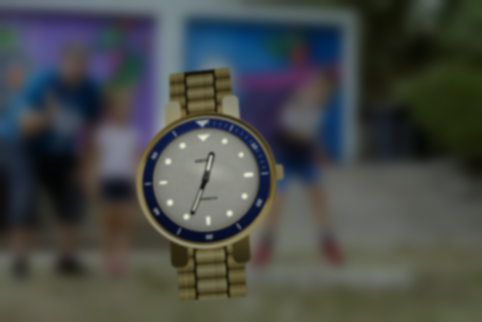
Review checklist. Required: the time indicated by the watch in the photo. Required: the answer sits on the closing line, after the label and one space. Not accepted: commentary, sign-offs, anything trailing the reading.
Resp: 12:34
